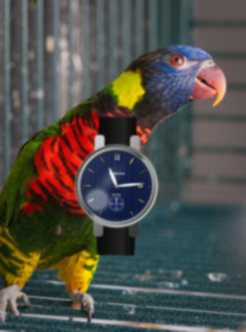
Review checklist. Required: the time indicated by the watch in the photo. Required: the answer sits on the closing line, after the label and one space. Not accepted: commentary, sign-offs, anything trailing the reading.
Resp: 11:14
